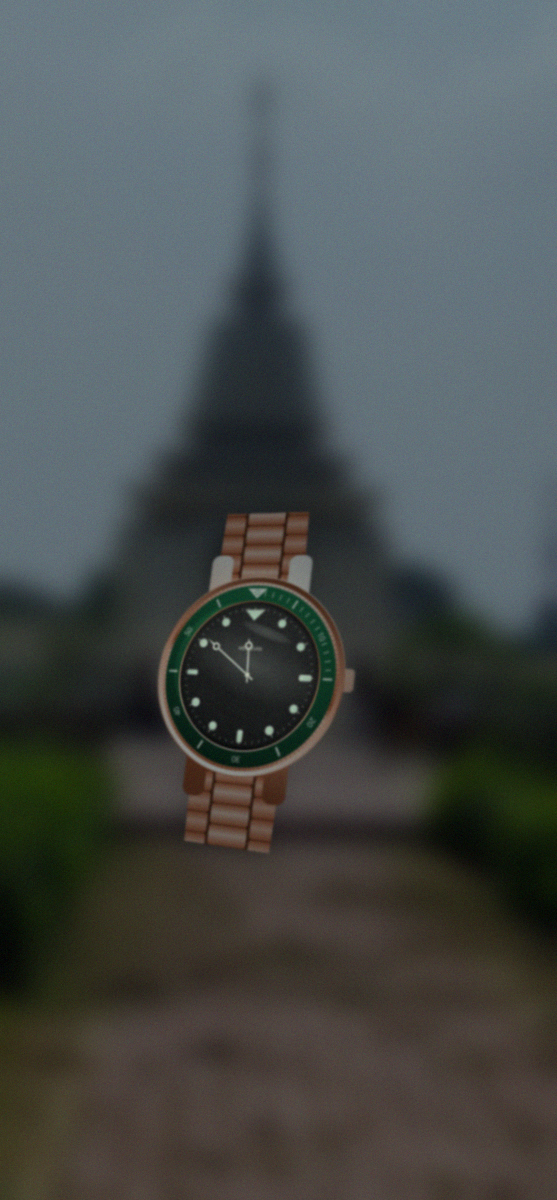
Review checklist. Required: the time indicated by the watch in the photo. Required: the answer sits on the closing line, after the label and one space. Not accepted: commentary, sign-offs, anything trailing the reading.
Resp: 11:51
